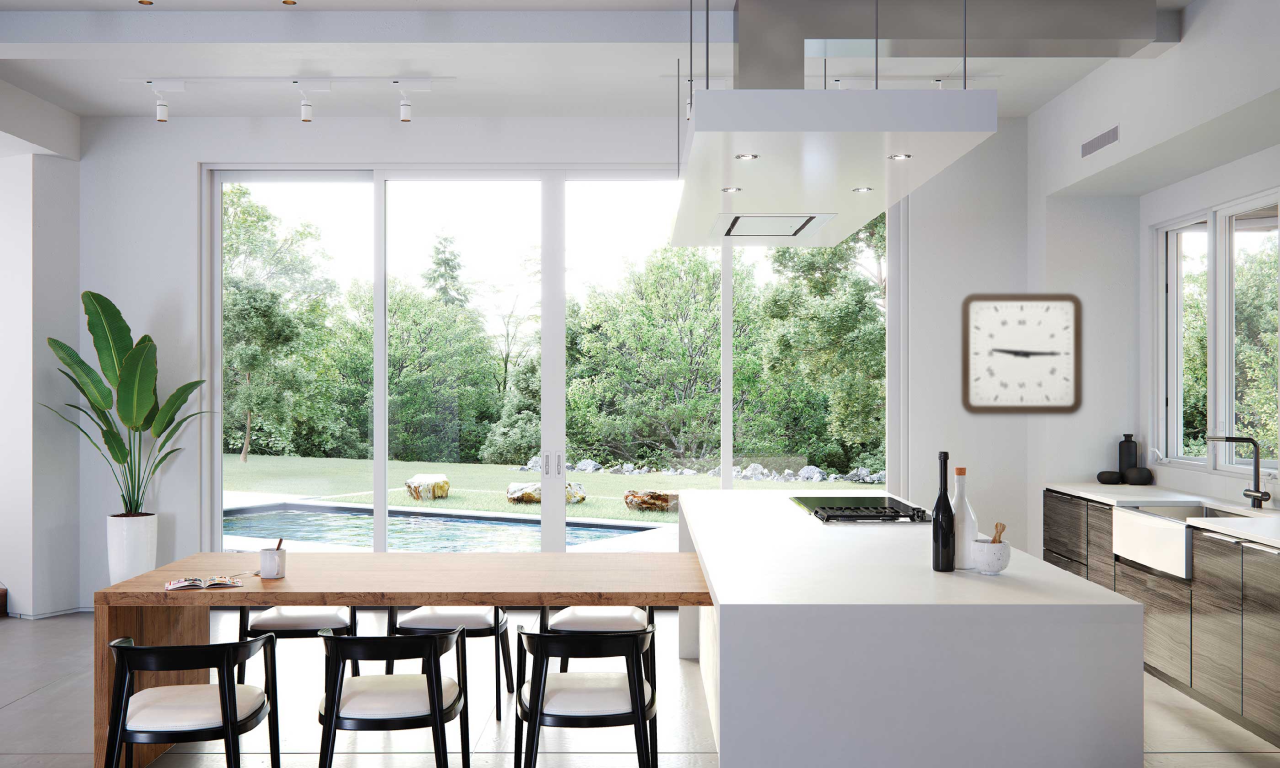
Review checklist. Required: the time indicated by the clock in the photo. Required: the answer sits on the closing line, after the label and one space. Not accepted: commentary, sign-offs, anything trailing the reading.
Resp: 9:15
